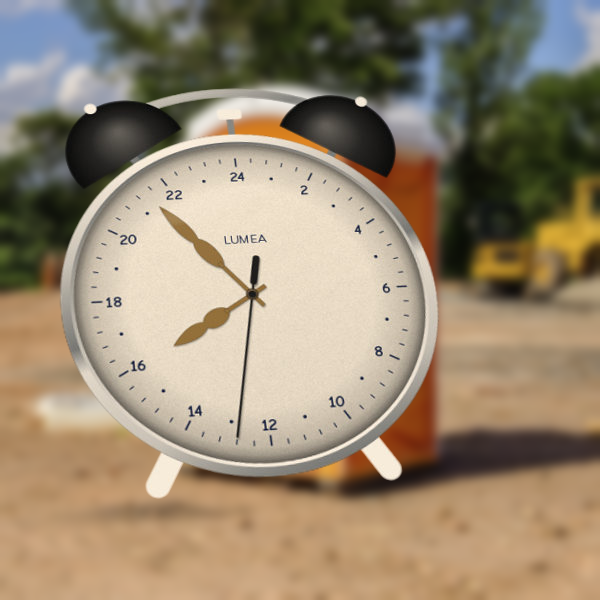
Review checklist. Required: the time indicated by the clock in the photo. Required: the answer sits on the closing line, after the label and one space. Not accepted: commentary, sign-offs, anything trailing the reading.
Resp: 15:53:32
